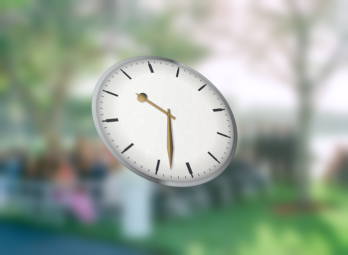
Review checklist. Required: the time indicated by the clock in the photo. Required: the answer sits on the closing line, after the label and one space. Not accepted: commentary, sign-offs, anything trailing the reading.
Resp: 10:33
